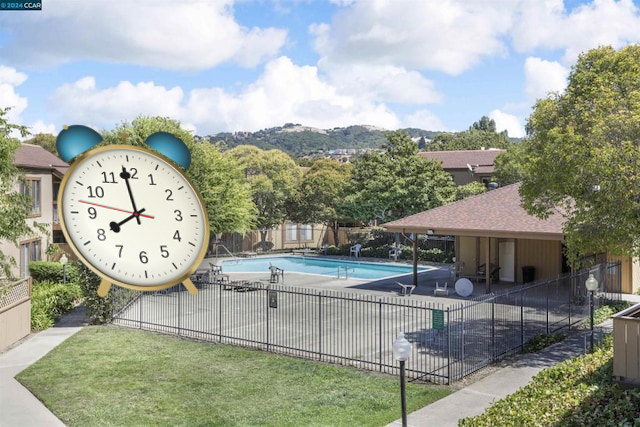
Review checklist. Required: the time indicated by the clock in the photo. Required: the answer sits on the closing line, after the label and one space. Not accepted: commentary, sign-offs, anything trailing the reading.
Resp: 7:58:47
